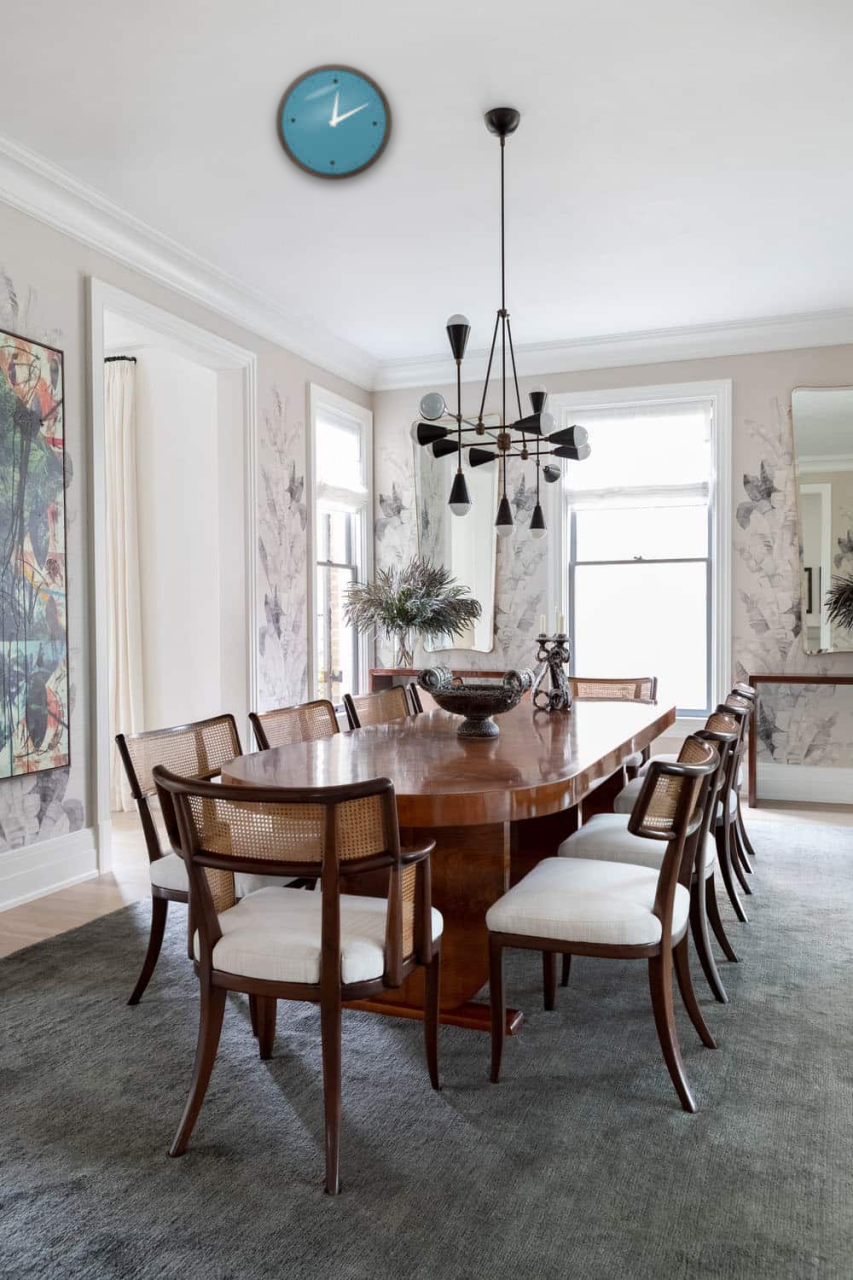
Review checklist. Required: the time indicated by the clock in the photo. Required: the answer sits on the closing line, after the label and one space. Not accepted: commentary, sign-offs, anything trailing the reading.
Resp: 12:10
